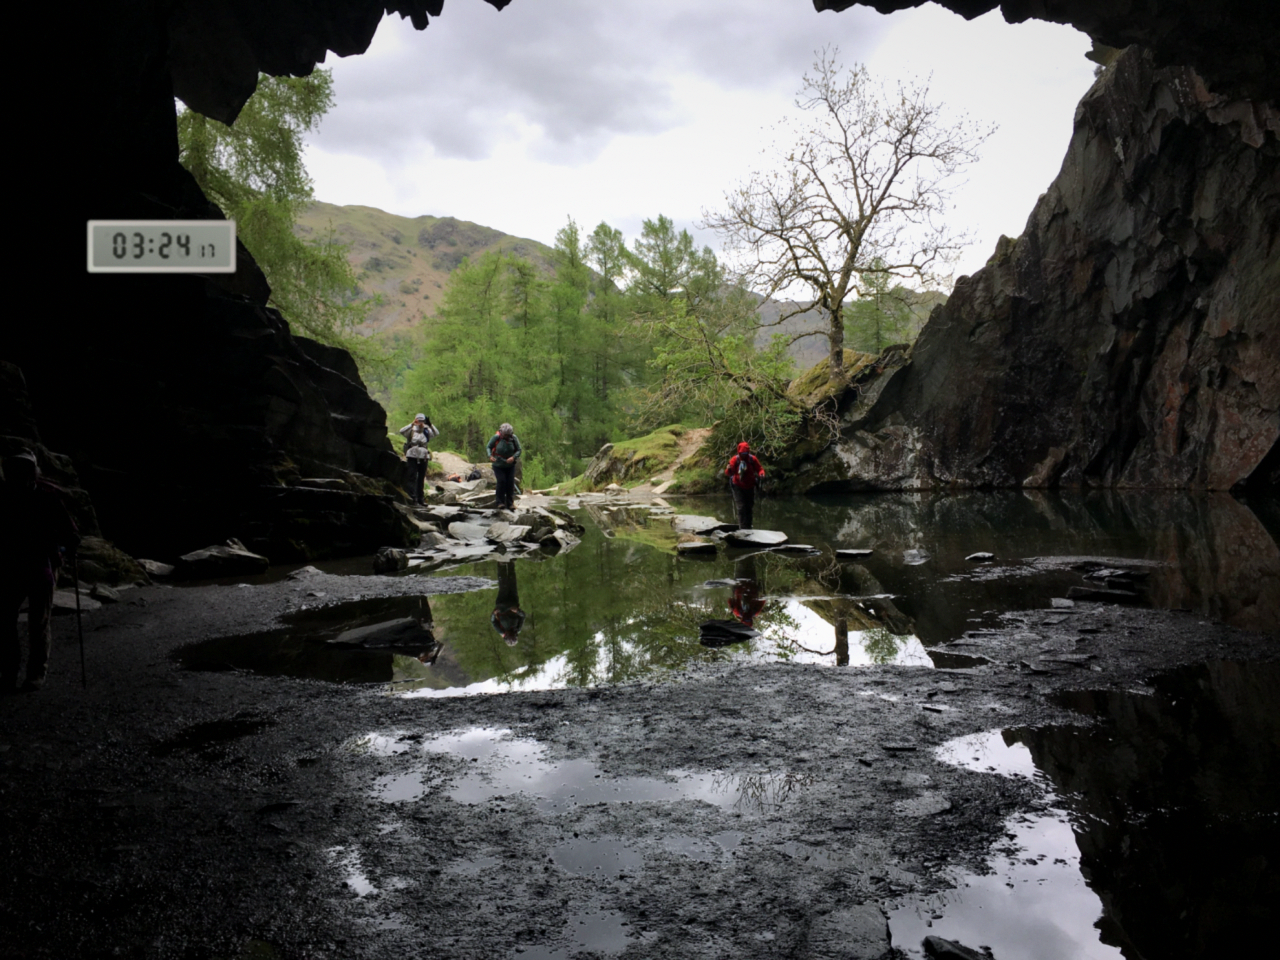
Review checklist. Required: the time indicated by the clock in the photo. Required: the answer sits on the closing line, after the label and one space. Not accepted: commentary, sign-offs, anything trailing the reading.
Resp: 3:24:17
